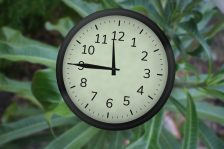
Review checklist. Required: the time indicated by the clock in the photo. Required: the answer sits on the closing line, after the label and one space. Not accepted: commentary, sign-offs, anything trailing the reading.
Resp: 11:45
